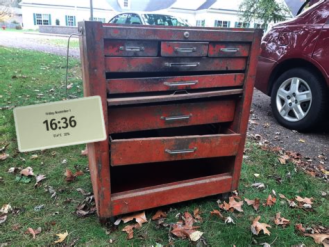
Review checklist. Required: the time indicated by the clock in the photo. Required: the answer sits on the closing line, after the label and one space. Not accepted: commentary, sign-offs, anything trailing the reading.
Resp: 16:36
